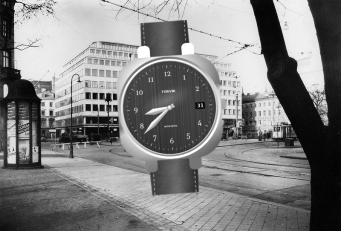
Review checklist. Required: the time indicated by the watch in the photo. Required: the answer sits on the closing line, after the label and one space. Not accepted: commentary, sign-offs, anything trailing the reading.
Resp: 8:38
